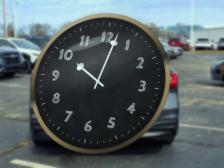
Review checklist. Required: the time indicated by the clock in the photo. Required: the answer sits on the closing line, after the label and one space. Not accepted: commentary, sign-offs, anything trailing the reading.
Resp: 10:02
